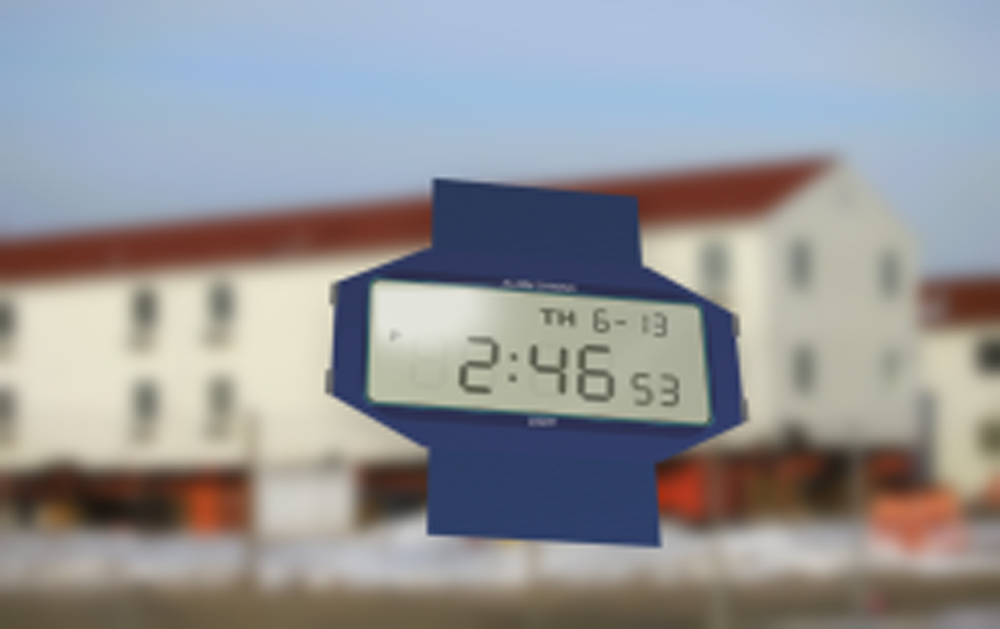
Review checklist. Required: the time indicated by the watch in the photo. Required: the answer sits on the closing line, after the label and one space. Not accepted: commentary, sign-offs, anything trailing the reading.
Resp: 2:46:53
